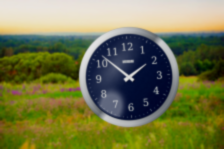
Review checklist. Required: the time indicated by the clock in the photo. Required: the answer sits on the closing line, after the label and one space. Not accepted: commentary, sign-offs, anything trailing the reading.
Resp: 1:52
